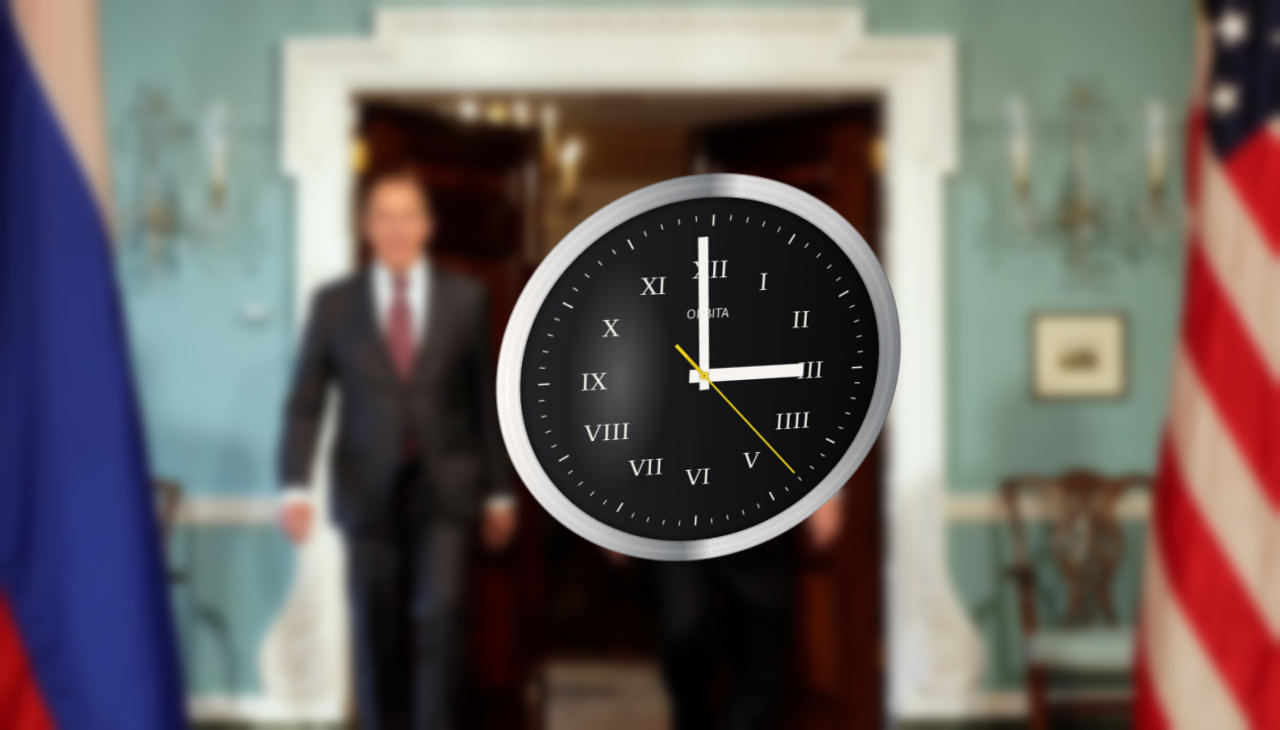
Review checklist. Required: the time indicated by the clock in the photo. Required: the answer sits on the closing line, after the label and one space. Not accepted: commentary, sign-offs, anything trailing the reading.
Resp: 2:59:23
